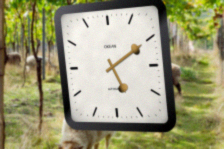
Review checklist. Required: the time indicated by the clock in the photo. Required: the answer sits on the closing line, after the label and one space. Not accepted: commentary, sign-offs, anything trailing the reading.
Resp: 5:10
